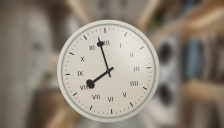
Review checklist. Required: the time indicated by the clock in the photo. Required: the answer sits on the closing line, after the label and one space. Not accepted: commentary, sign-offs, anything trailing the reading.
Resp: 7:58
